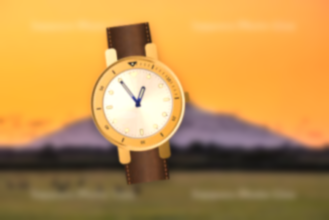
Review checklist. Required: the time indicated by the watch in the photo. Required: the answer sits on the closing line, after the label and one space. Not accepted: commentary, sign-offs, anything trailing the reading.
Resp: 12:55
